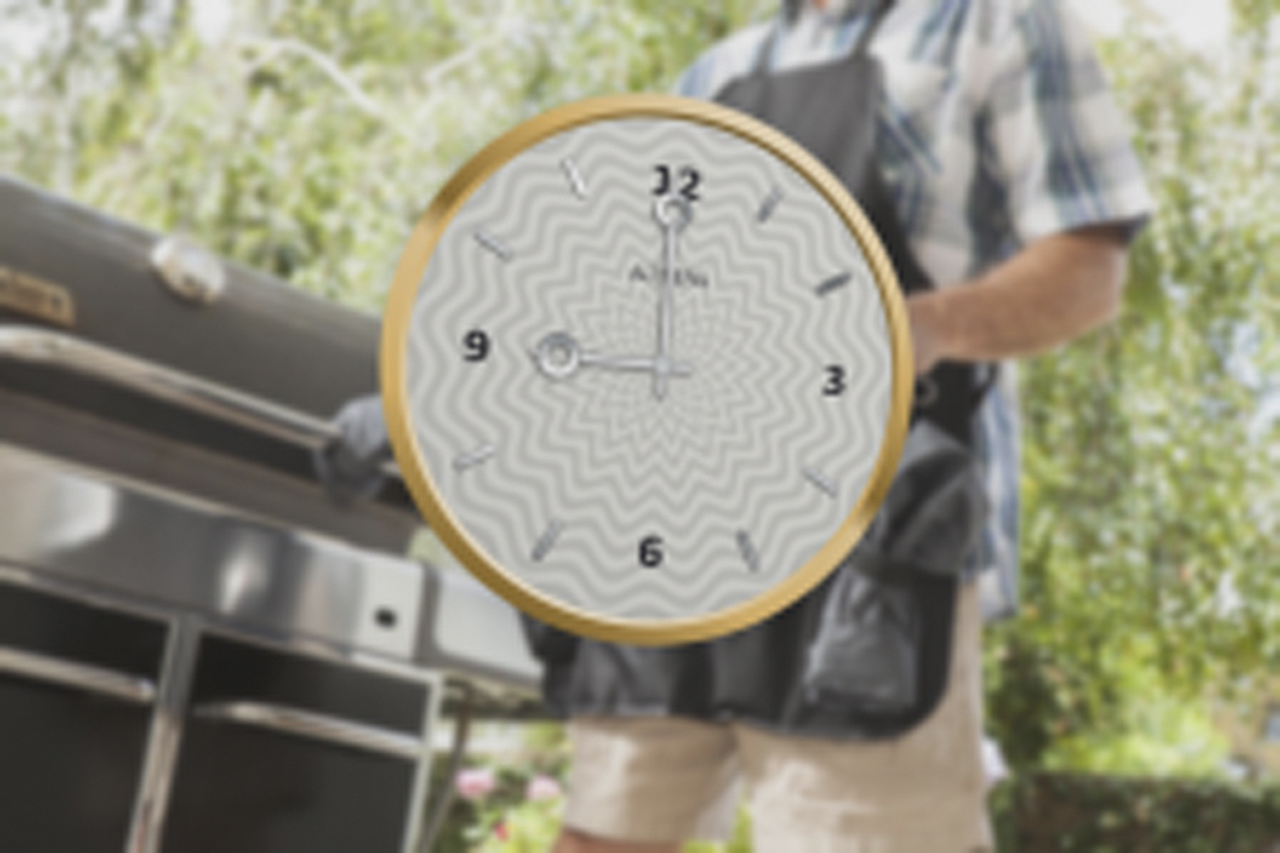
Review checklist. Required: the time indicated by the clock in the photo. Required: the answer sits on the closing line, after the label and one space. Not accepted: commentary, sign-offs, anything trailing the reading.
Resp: 9:00
